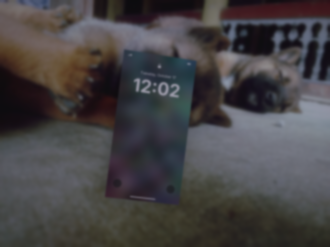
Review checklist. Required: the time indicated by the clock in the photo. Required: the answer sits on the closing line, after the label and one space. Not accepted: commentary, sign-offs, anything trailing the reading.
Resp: 12:02
